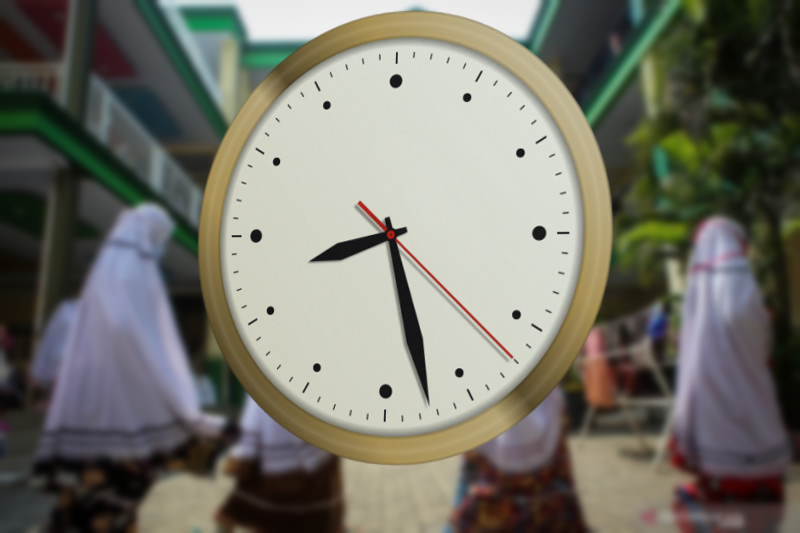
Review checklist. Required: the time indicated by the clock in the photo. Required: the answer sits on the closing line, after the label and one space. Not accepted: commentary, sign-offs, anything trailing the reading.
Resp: 8:27:22
